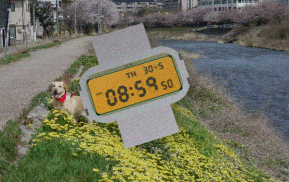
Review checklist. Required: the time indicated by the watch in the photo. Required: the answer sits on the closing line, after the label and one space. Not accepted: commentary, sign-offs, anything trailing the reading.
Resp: 8:59:50
